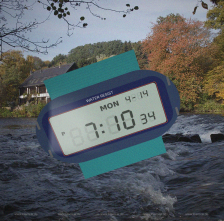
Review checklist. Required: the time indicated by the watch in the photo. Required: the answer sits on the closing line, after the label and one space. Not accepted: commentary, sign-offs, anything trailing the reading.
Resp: 7:10:34
